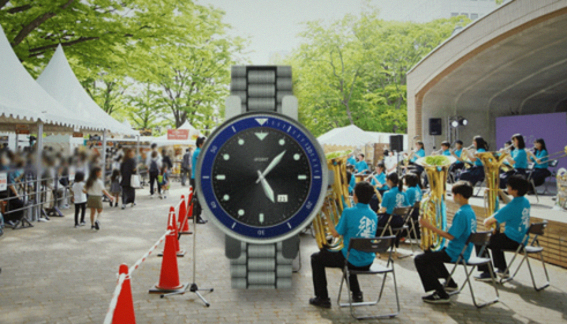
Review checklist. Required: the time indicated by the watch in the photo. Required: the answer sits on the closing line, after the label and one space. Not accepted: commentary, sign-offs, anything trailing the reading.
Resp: 5:07
